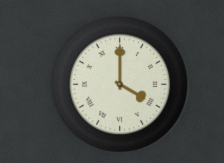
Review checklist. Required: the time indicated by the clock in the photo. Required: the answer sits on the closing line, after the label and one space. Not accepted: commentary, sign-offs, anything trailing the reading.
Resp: 4:00
